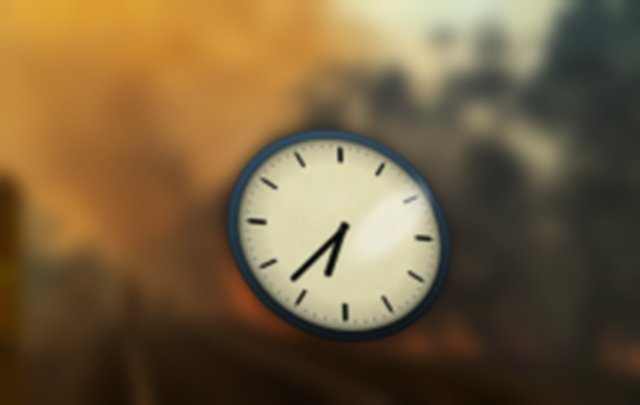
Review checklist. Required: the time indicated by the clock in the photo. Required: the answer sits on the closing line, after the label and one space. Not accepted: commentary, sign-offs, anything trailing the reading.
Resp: 6:37
